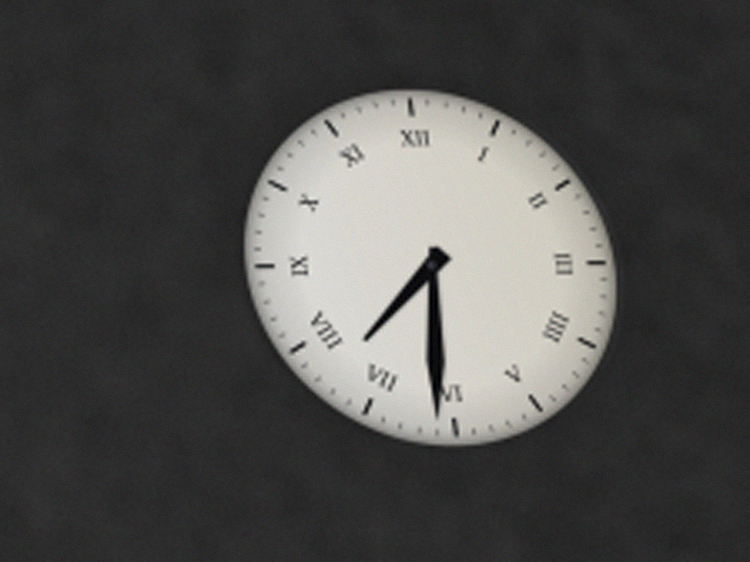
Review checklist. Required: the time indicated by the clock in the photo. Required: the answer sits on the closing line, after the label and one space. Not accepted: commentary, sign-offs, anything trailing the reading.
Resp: 7:31
